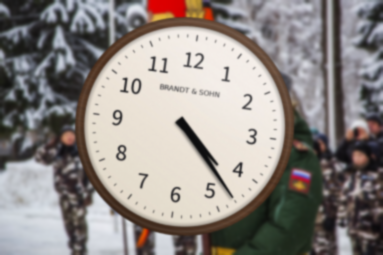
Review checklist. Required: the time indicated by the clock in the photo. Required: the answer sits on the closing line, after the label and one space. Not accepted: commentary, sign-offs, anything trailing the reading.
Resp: 4:23
